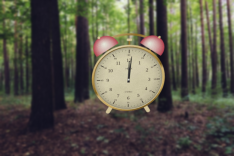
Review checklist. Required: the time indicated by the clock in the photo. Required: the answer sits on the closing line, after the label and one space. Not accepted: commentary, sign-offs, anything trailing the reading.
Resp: 12:01
